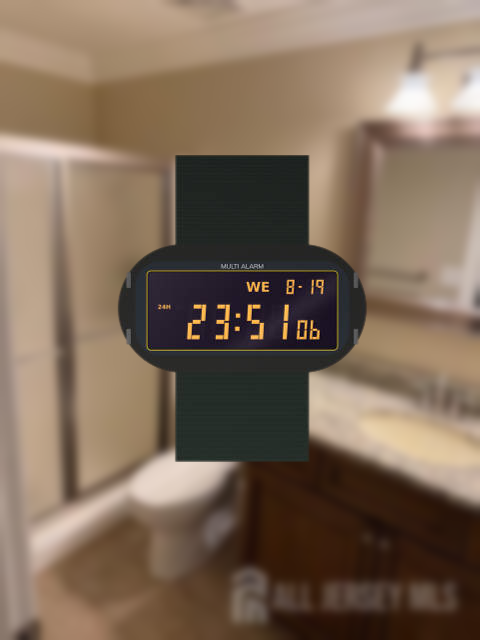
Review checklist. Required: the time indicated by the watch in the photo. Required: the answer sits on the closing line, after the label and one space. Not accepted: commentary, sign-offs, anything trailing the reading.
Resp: 23:51:06
